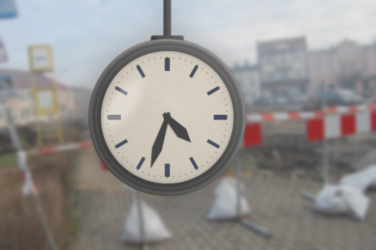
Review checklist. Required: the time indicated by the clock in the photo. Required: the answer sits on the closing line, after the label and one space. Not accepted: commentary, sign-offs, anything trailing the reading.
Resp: 4:33
